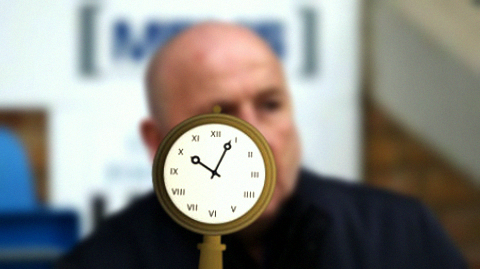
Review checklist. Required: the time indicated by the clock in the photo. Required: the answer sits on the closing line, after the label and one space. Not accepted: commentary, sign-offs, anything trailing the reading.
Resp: 10:04
